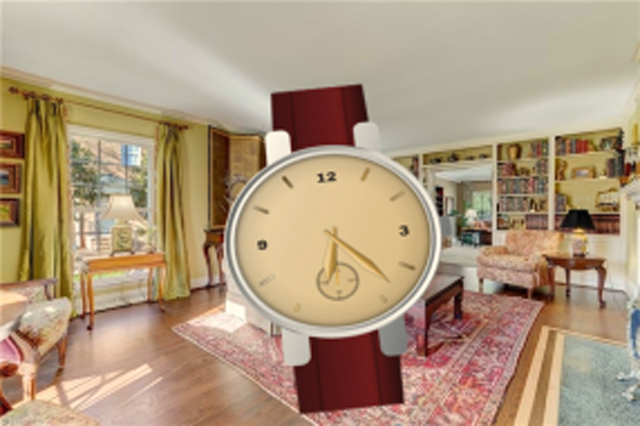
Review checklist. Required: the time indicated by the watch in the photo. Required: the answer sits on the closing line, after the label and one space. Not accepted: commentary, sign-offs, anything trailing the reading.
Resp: 6:23
